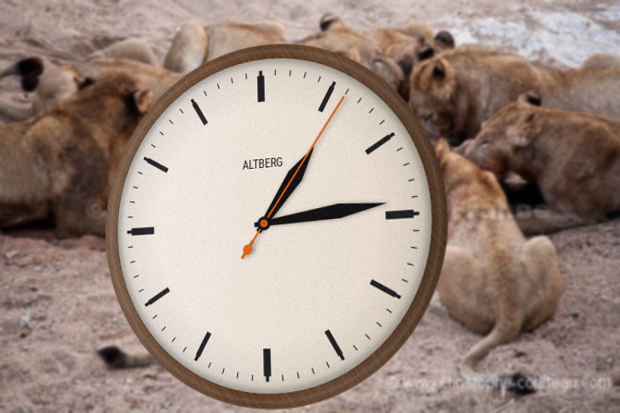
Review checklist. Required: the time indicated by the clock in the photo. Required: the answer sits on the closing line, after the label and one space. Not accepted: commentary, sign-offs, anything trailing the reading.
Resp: 1:14:06
